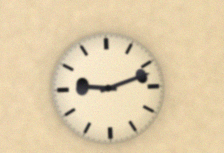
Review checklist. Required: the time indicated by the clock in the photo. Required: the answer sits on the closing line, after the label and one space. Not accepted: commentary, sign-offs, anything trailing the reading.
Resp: 9:12
